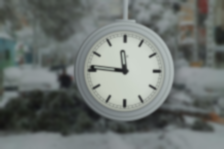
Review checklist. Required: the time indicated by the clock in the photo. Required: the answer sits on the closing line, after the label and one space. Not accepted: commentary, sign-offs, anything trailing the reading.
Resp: 11:46
